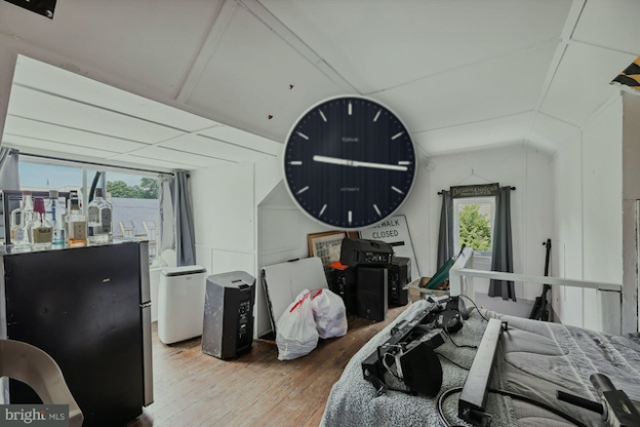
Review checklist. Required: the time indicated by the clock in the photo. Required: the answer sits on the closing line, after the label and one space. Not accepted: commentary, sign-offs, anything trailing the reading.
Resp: 9:16
